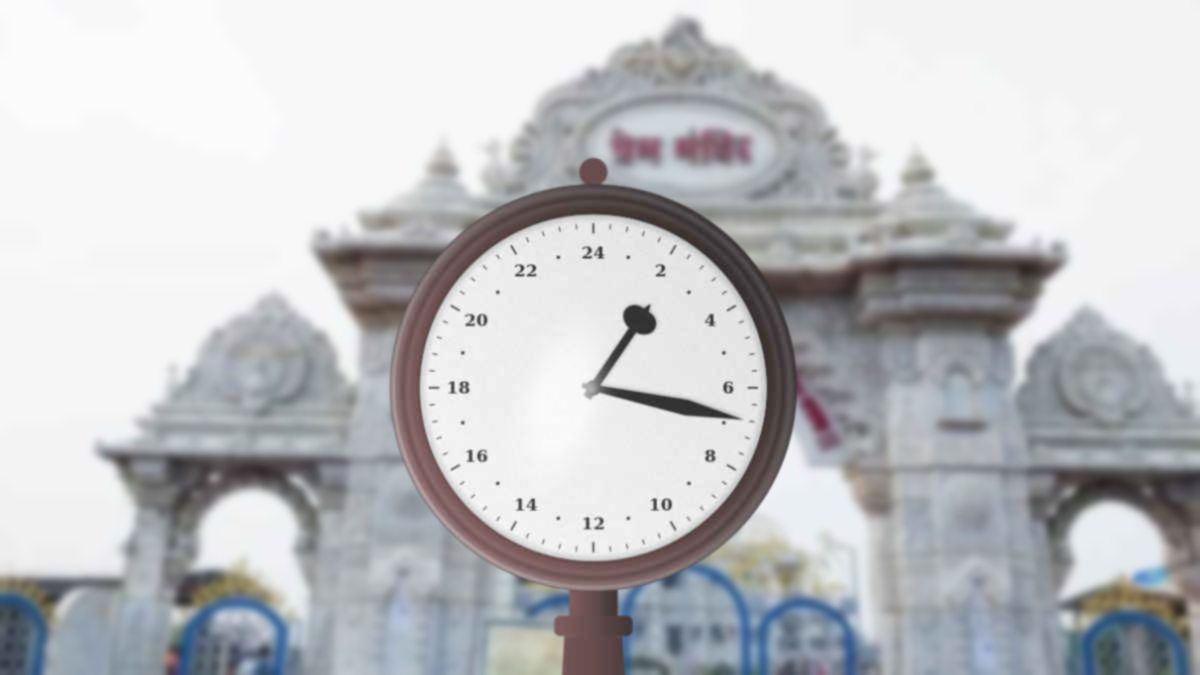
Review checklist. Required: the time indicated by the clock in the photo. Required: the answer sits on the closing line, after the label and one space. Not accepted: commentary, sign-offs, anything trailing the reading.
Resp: 2:17
